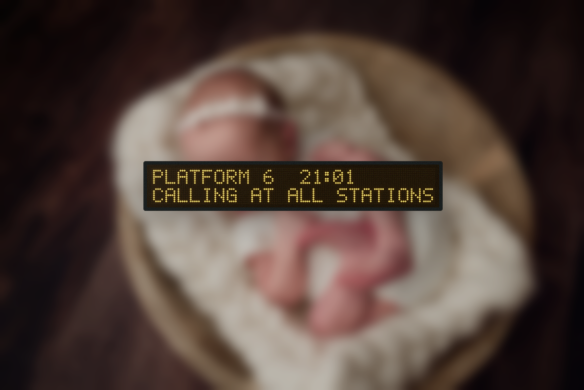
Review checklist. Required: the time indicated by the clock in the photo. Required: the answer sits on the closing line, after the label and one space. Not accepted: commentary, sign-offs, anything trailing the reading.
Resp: 21:01
